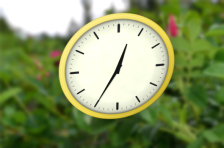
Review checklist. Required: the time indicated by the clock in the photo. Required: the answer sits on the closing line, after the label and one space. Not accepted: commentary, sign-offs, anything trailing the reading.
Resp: 12:35
